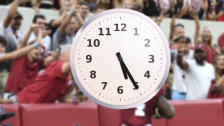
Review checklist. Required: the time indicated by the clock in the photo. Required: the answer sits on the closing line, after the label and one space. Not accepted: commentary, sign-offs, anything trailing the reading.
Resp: 5:25
